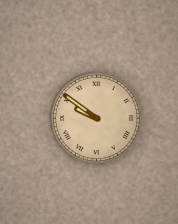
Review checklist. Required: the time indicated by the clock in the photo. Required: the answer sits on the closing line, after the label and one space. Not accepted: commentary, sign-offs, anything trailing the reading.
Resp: 9:51
